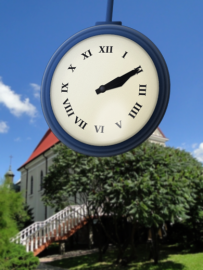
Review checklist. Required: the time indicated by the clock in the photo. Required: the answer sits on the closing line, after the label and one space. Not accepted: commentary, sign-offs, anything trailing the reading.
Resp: 2:10
